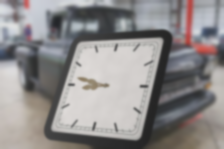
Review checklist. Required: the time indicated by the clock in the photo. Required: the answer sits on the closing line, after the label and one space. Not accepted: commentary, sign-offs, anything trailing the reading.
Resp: 8:47
